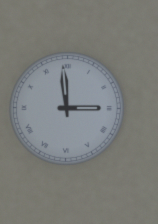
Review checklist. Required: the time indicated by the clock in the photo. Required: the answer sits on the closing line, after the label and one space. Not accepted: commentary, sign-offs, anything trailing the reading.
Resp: 2:59
